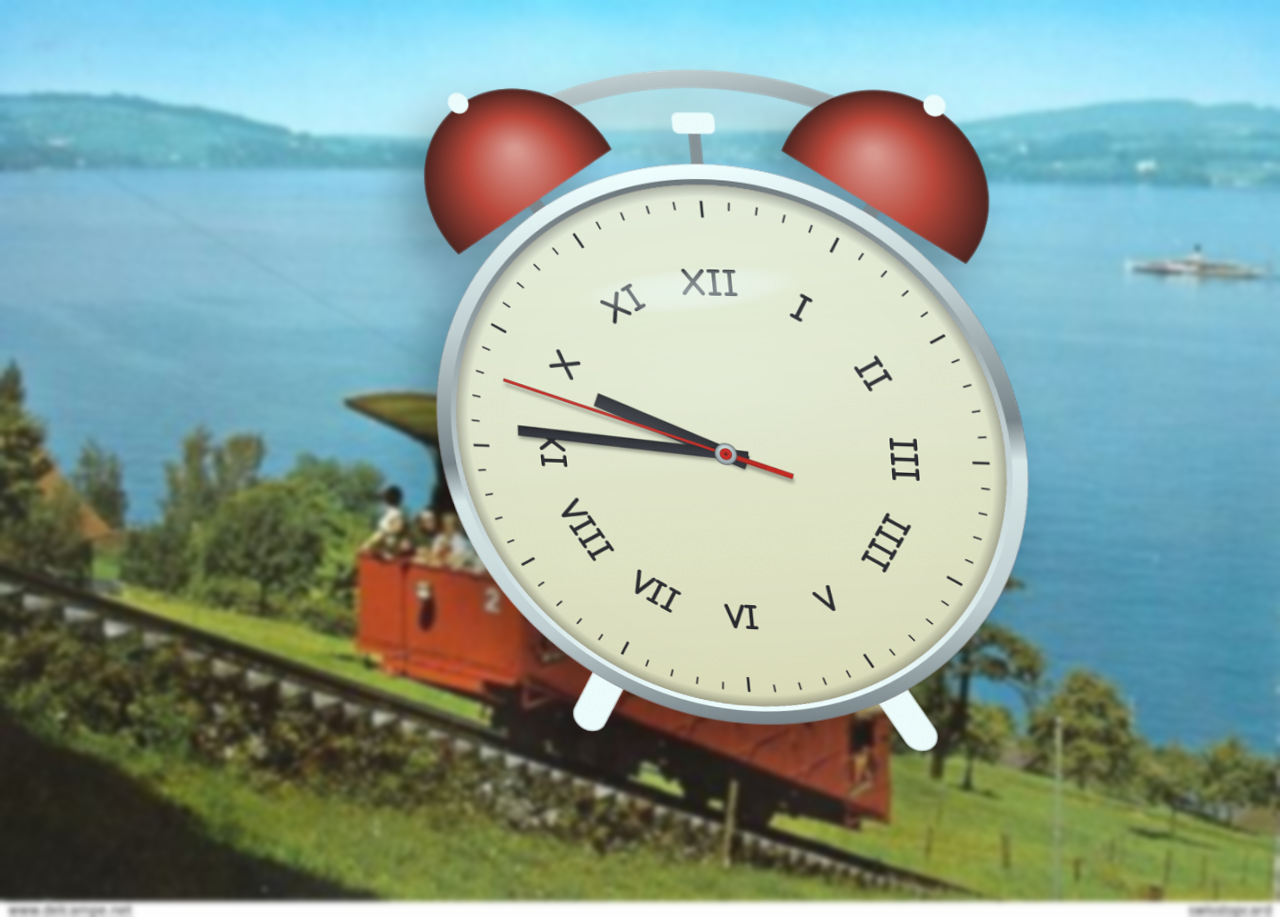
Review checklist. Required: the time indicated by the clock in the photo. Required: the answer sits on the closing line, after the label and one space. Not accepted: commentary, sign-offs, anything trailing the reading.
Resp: 9:45:48
